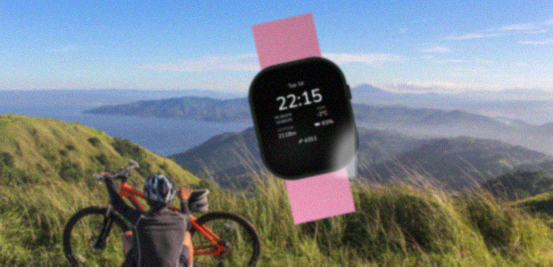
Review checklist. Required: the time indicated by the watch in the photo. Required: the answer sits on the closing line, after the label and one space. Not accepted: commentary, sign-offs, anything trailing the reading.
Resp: 22:15
